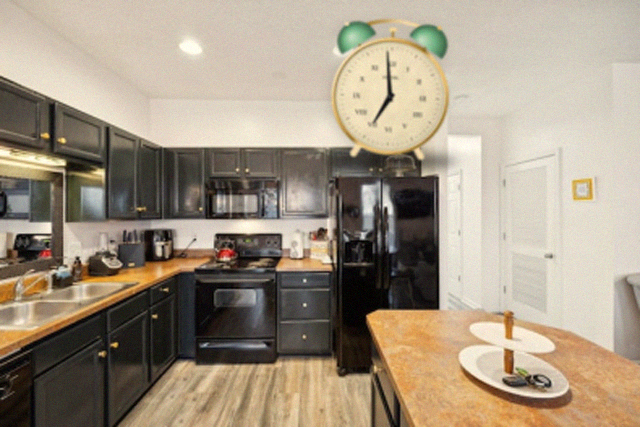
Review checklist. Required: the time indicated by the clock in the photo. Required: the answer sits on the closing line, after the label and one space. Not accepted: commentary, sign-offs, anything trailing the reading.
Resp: 6:59
